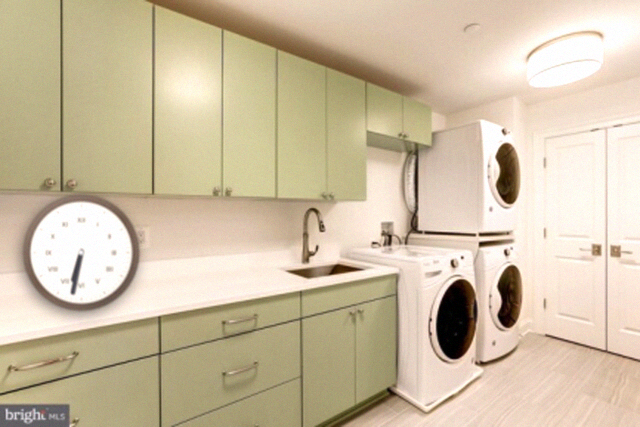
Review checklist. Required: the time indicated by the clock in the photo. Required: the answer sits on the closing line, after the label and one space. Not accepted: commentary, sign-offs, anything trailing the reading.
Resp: 6:32
